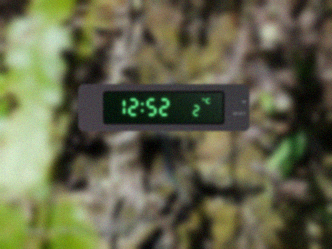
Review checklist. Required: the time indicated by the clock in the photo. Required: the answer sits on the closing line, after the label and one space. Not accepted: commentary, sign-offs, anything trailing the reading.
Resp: 12:52
